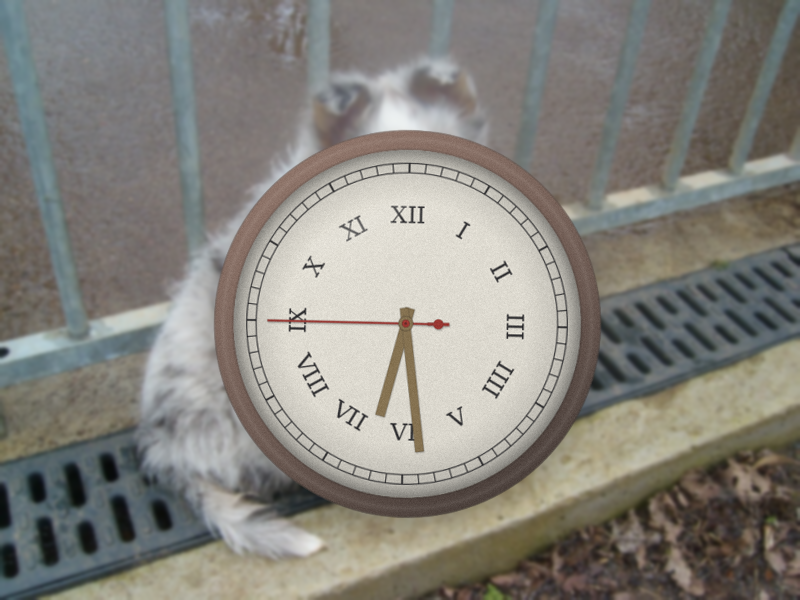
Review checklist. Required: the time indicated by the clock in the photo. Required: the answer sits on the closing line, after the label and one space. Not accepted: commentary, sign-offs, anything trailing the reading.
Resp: 6:28:45
